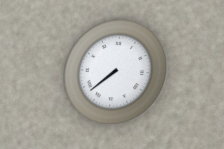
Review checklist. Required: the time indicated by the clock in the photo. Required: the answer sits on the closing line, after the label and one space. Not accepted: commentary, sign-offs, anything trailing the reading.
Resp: 7:38
